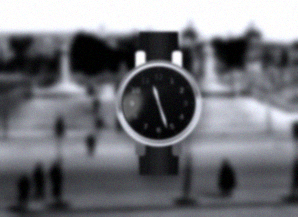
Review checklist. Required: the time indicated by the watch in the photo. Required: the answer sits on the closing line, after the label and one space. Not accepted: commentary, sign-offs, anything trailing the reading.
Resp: 11:27
